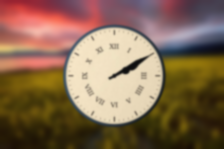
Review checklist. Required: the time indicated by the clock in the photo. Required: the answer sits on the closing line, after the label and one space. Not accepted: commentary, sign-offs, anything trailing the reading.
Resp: 2:10
